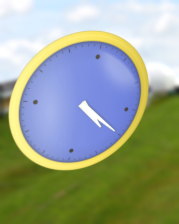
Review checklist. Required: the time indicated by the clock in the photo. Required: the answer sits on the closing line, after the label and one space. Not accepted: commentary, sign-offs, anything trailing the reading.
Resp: 4:20
